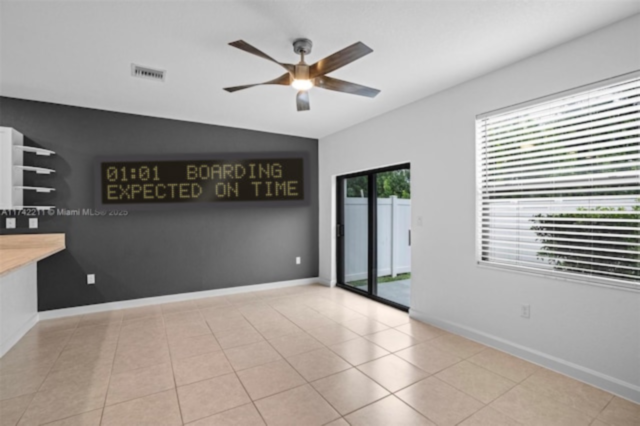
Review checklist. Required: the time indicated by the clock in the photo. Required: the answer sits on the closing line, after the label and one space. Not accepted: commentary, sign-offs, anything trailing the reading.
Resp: 1:01
